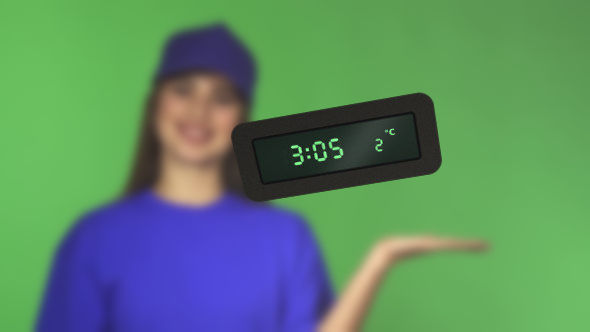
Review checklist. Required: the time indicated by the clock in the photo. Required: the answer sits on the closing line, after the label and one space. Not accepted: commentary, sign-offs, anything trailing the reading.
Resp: 3:05
